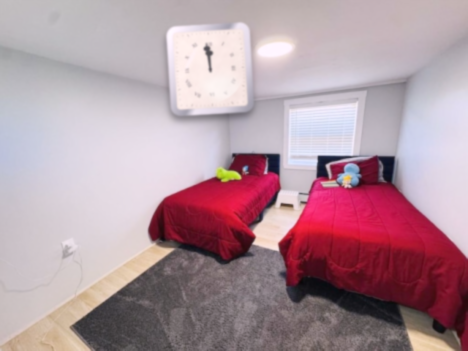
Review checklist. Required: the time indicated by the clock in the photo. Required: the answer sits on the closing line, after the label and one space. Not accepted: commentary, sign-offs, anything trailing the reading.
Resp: 11:59
